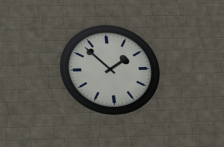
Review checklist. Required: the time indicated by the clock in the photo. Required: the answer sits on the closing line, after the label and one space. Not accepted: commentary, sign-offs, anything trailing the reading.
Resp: 1:53
